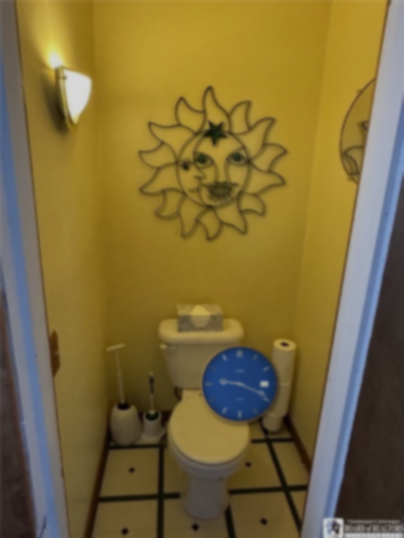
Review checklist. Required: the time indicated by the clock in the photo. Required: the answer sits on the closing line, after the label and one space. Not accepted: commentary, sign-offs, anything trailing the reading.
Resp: 9:19
